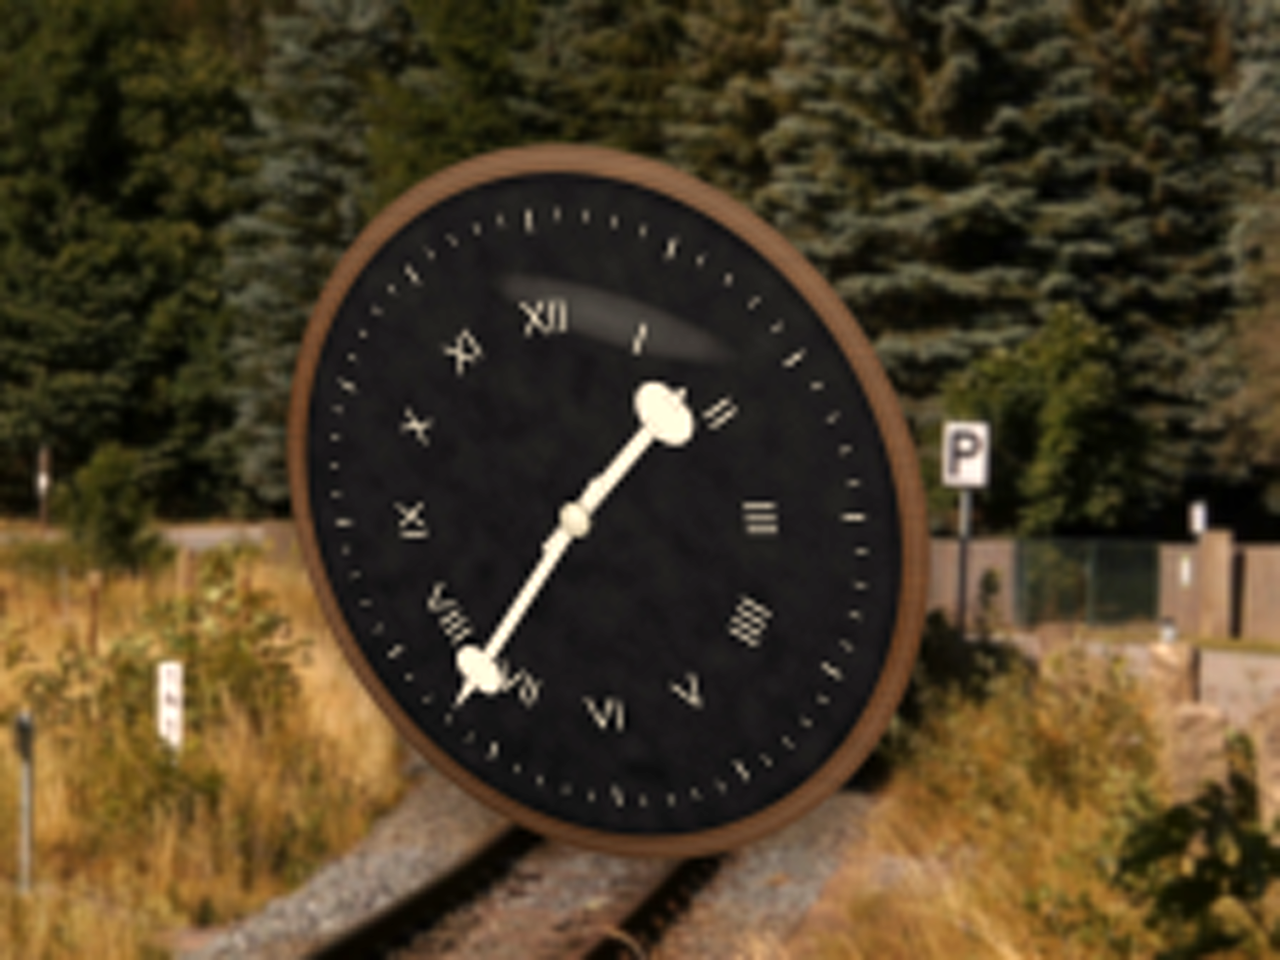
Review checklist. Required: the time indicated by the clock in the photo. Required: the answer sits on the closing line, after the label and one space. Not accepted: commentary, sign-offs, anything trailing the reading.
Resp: 1:37
